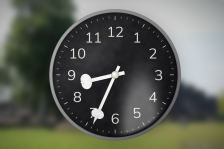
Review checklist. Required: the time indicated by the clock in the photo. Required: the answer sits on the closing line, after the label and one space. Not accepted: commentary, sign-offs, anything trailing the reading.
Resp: 8:34
